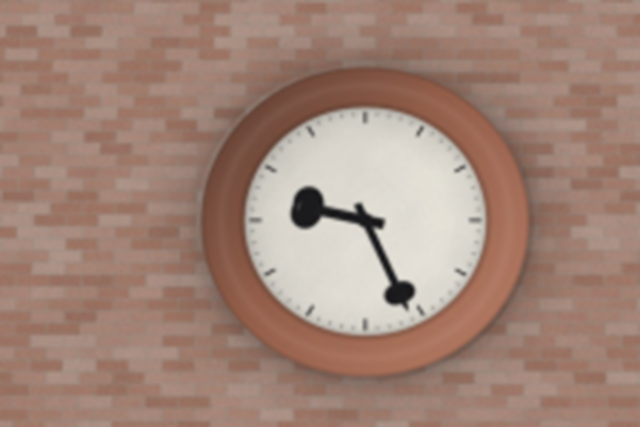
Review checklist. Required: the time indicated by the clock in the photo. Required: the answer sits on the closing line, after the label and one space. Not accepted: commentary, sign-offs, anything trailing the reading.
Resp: 9:26
